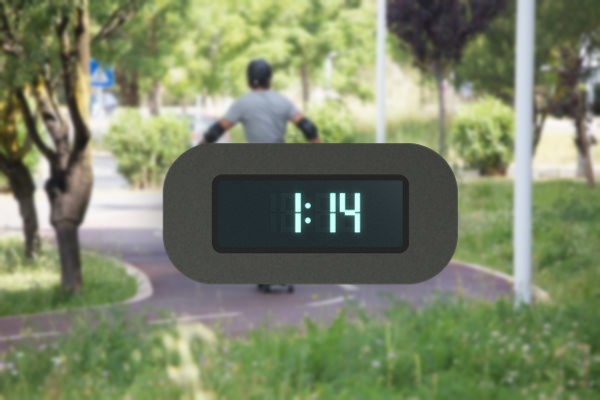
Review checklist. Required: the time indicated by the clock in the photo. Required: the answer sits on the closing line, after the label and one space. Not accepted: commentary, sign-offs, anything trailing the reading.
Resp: 1:14
